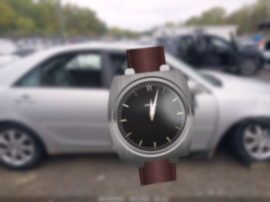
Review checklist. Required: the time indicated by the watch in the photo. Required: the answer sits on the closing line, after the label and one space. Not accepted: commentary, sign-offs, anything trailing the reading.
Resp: 12:03
